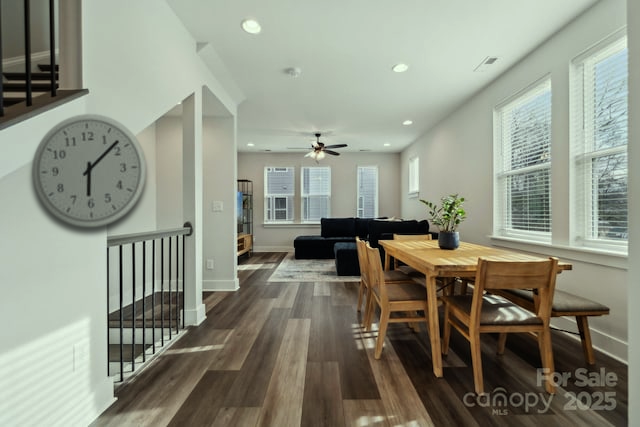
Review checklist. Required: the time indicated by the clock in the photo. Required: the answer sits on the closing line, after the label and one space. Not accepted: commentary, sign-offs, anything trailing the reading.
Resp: 6:08
